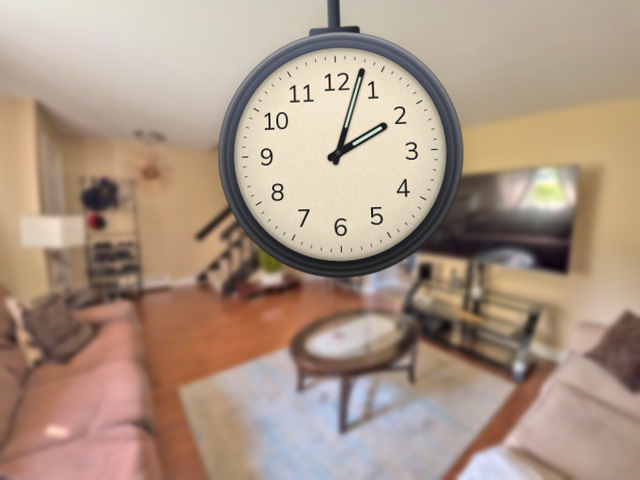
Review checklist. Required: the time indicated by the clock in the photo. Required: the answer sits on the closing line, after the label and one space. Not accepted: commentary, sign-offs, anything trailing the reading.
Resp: 2:03
